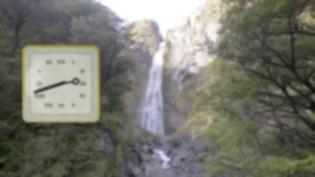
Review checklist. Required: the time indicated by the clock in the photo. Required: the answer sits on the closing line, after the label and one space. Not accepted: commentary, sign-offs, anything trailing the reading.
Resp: 2:42
